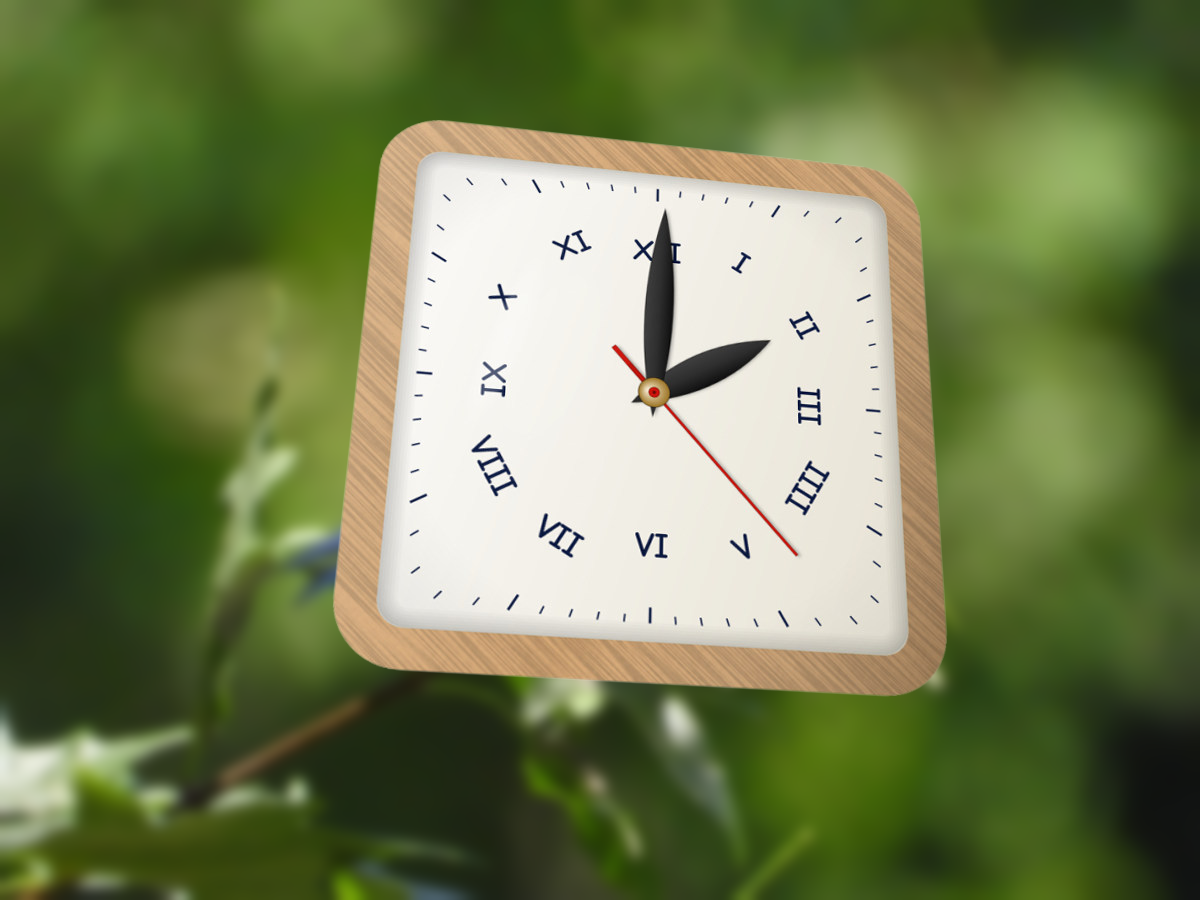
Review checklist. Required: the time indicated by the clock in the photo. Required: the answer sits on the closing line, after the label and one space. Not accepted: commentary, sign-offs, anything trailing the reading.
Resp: 2:00:23
